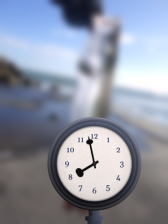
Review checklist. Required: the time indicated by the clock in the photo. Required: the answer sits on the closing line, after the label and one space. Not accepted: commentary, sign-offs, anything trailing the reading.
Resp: 7:58
